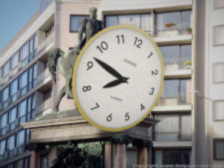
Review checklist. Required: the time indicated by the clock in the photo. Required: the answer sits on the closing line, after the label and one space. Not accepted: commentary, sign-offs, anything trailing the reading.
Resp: 7:47
